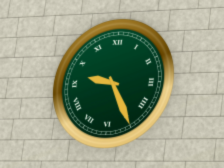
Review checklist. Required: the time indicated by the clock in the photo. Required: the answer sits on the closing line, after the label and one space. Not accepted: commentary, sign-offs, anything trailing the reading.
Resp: 9:25
